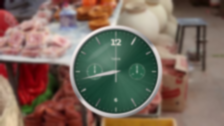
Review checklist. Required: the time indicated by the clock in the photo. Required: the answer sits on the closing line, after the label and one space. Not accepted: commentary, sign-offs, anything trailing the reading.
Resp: 8:43
